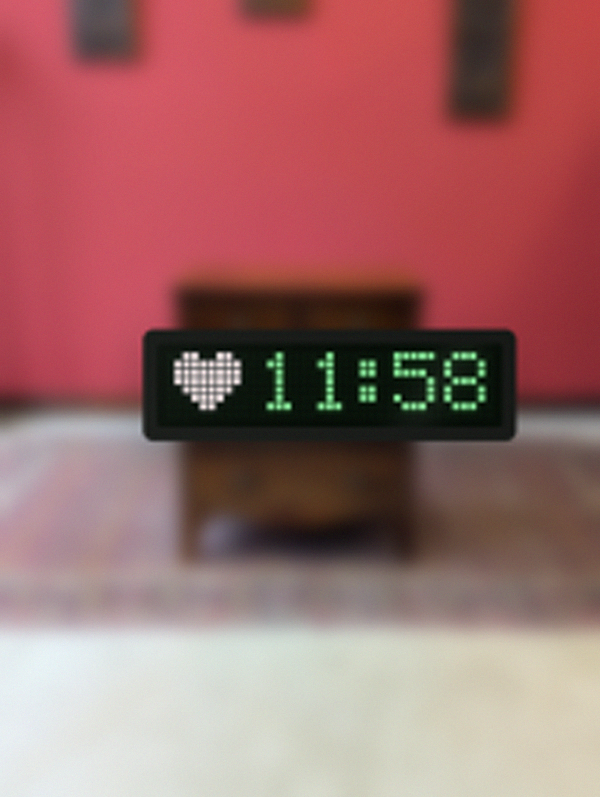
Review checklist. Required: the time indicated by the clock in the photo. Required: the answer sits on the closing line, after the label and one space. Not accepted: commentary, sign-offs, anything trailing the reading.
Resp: 11:58
